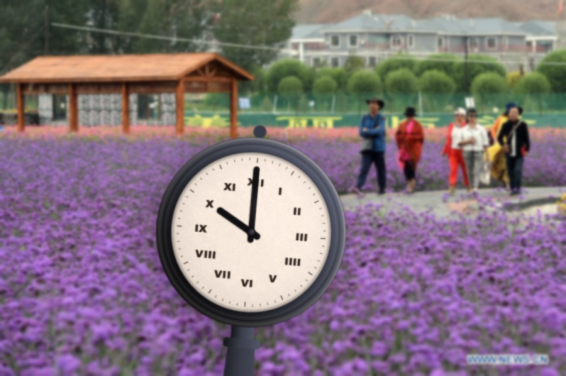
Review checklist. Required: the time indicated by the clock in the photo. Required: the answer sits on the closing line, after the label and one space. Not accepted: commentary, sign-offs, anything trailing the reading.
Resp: 10:00
